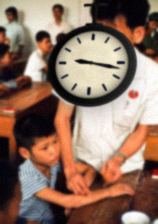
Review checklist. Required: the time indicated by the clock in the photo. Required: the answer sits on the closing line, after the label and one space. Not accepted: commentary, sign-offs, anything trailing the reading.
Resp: 9:17
